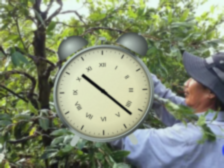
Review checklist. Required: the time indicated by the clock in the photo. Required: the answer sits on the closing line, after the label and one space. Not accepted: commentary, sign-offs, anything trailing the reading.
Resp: 10:22
